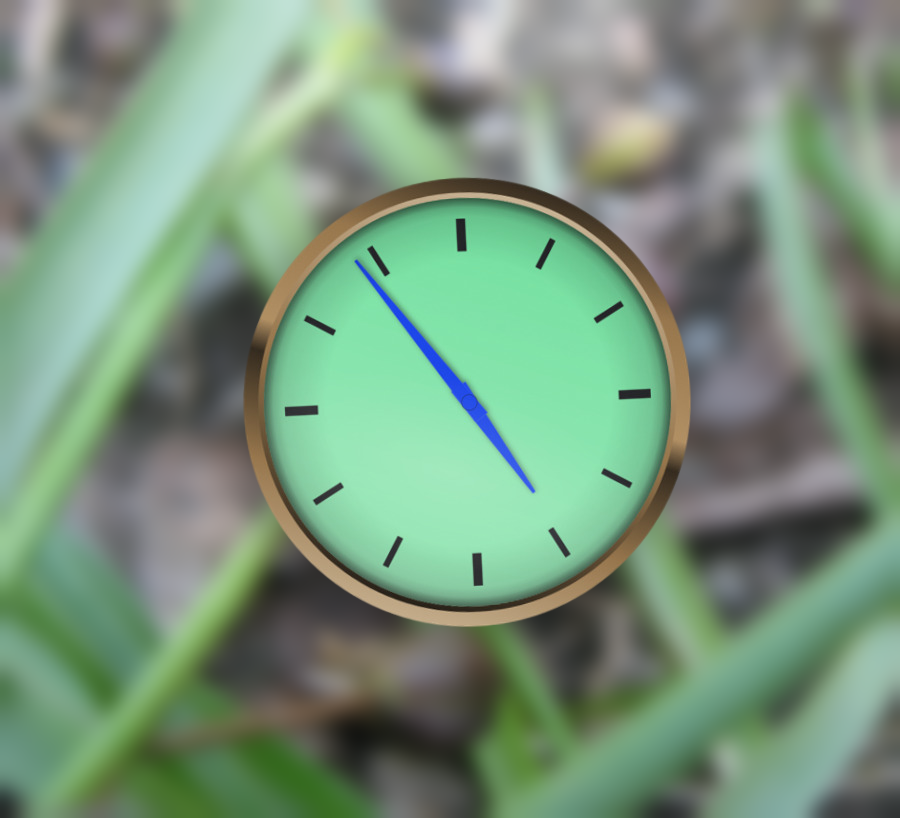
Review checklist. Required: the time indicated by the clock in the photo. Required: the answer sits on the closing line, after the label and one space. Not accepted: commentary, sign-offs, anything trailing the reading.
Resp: 4:54
